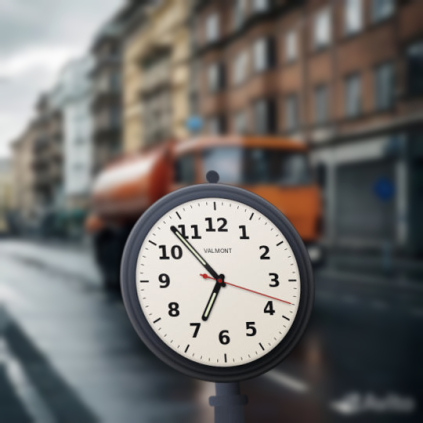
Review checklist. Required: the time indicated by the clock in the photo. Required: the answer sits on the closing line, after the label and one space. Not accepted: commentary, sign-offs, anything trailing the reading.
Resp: 6:53:18
